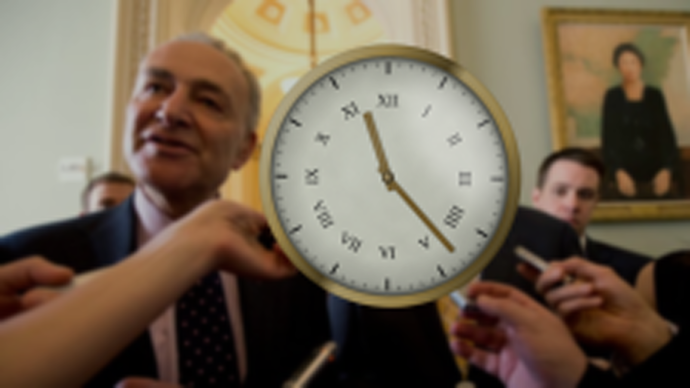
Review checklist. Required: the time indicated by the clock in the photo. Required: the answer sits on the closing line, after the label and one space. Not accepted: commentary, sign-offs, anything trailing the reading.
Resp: 11:23
